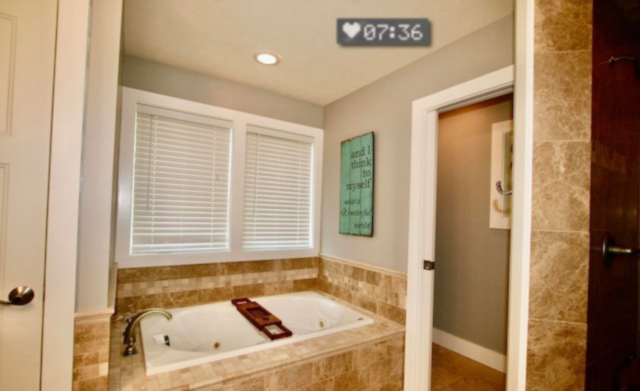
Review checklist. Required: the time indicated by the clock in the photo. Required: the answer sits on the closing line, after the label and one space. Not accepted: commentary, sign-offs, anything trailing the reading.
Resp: 7:36
